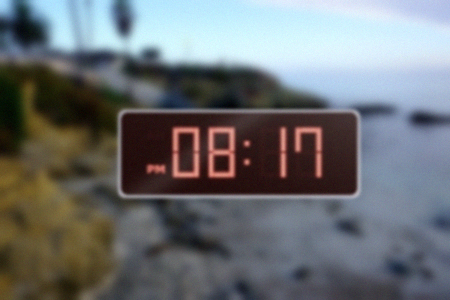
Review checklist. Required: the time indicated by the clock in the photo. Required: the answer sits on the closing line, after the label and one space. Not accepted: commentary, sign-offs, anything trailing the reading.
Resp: 8:17
